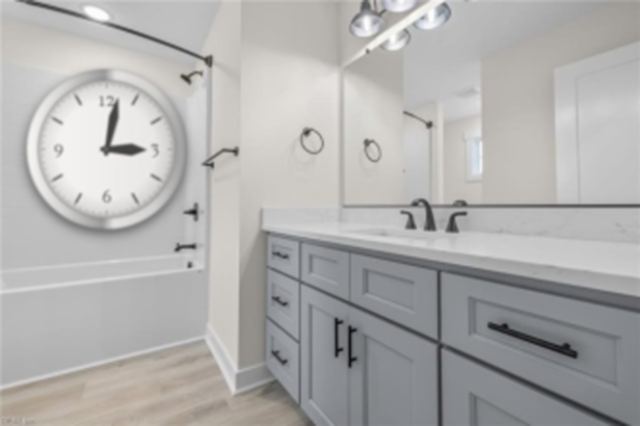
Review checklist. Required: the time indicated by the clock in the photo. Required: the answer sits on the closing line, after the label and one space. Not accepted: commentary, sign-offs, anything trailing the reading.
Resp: 3:02
